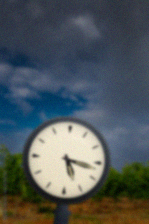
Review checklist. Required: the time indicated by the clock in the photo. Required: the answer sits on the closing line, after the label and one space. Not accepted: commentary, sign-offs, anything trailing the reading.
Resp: 5:17
